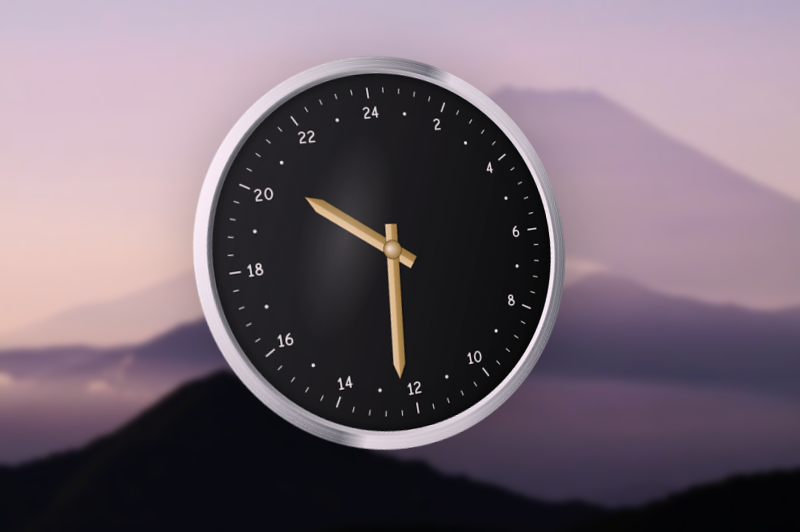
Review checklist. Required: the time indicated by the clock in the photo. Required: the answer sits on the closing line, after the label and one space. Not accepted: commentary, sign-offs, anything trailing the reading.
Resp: 20:31
